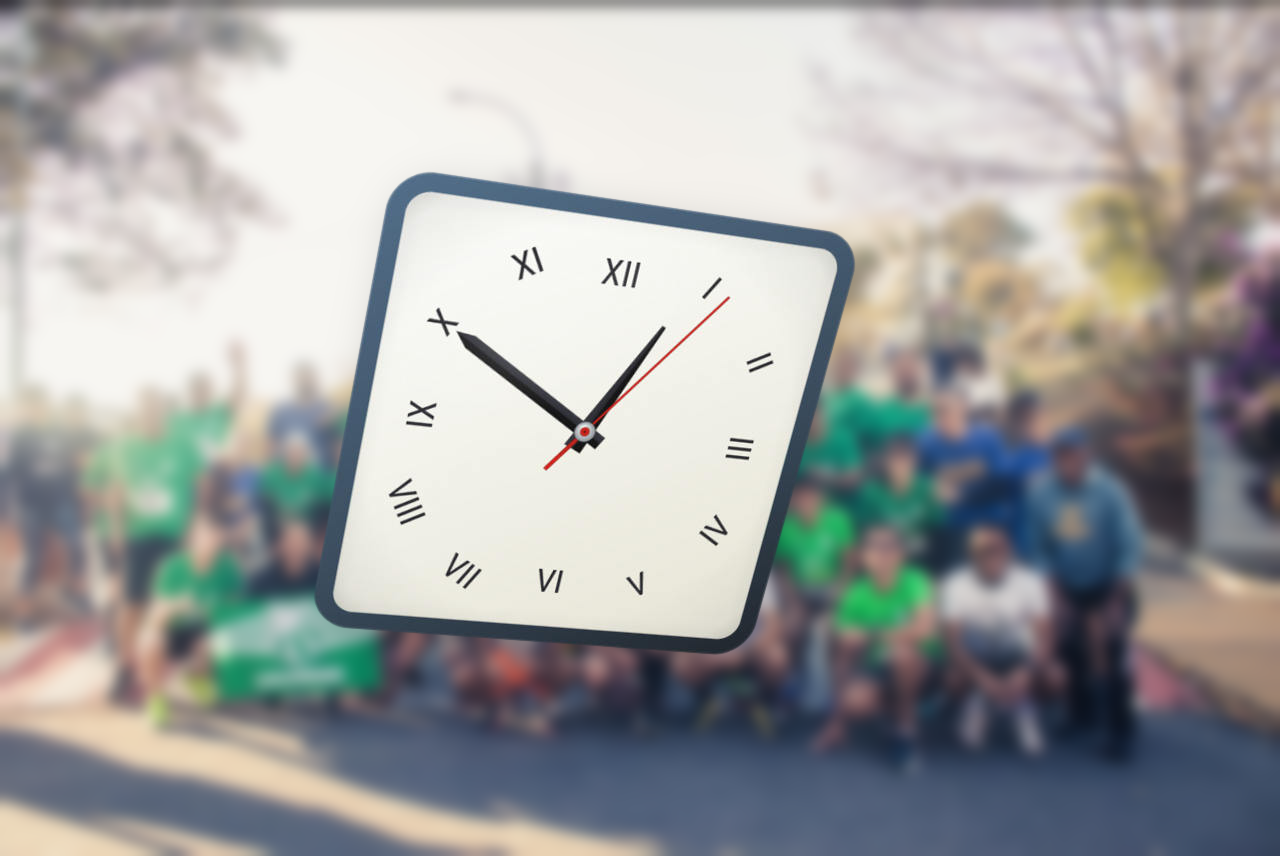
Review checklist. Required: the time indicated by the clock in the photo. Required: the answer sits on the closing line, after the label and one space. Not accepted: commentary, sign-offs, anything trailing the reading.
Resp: 12:50:06
